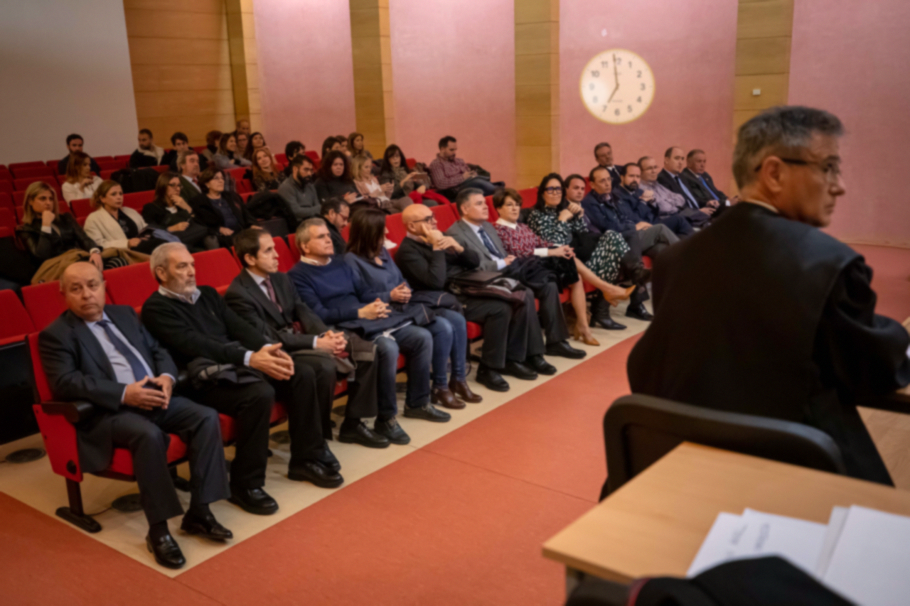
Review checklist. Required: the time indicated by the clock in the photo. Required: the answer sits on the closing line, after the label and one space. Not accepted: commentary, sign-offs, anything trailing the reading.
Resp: 6:59
